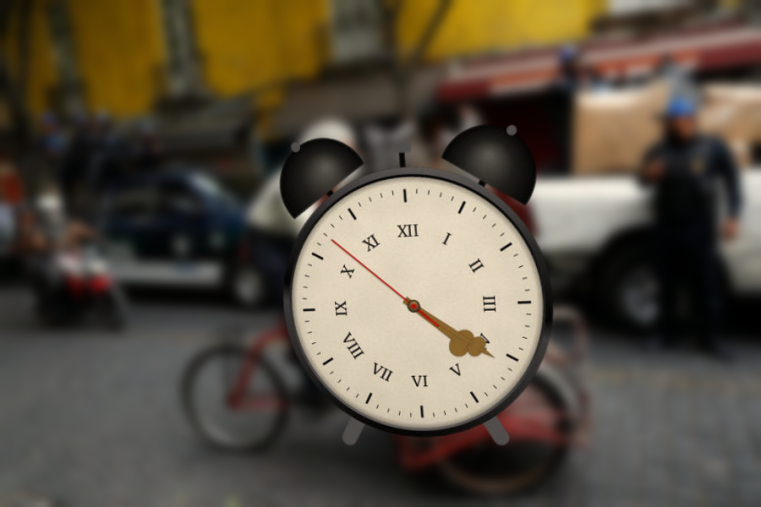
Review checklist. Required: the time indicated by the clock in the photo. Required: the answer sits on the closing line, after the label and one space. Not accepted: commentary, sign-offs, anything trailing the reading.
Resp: 4:20:52
